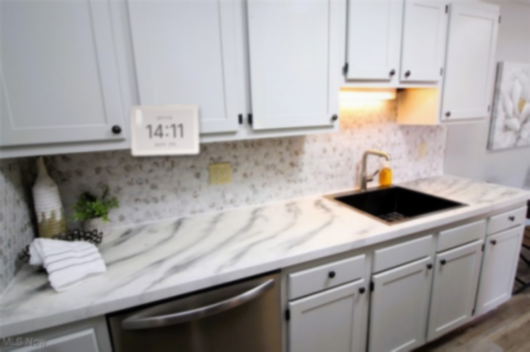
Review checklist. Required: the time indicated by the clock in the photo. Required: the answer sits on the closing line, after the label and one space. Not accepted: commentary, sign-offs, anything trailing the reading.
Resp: 14:11
